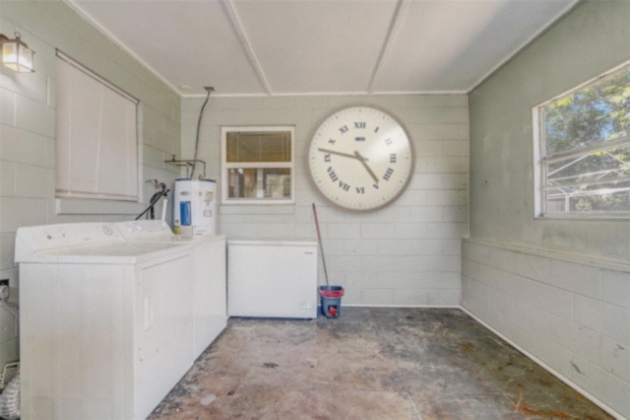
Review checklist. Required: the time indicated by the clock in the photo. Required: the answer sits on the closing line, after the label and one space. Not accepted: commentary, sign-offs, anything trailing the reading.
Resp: 4:47
